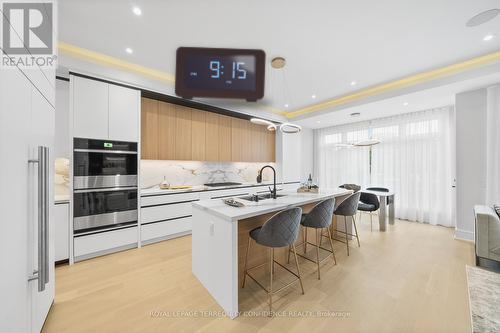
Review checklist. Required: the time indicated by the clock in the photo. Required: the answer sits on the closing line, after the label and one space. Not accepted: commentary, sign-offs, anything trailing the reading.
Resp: 9:15
